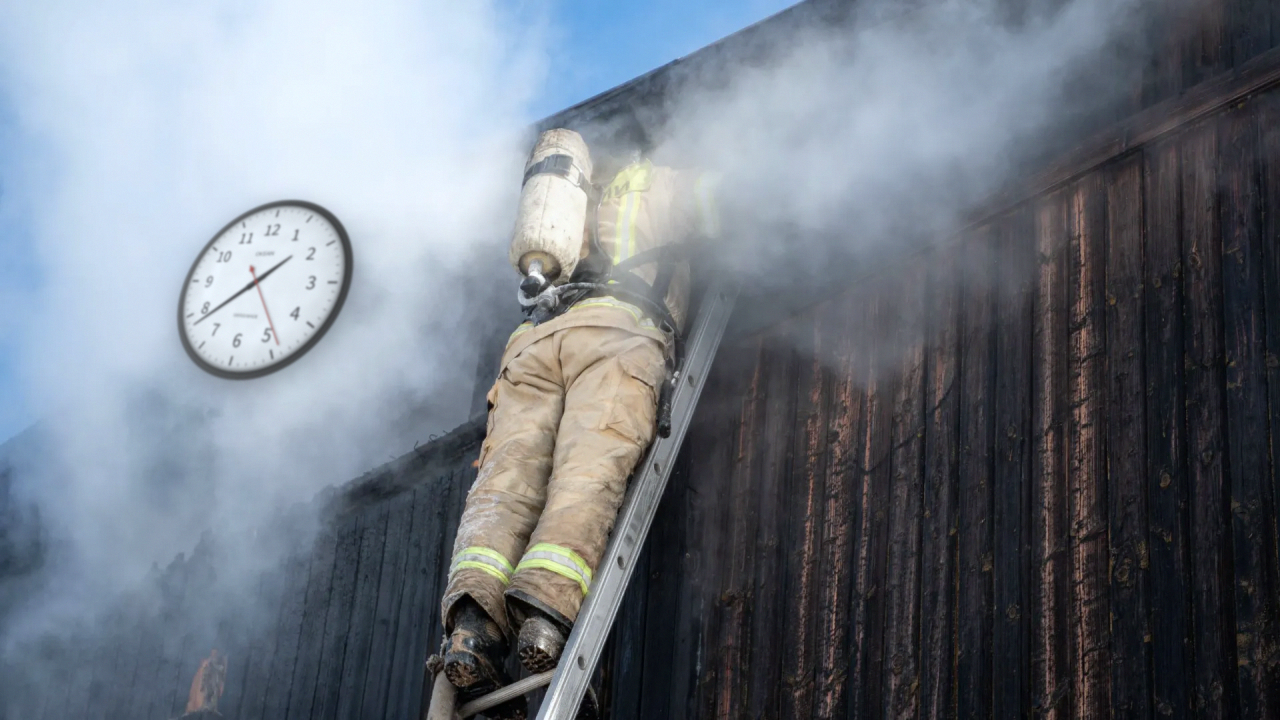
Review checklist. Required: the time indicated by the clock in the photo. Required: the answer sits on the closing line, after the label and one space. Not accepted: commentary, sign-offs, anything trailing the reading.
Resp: 1:38:24
